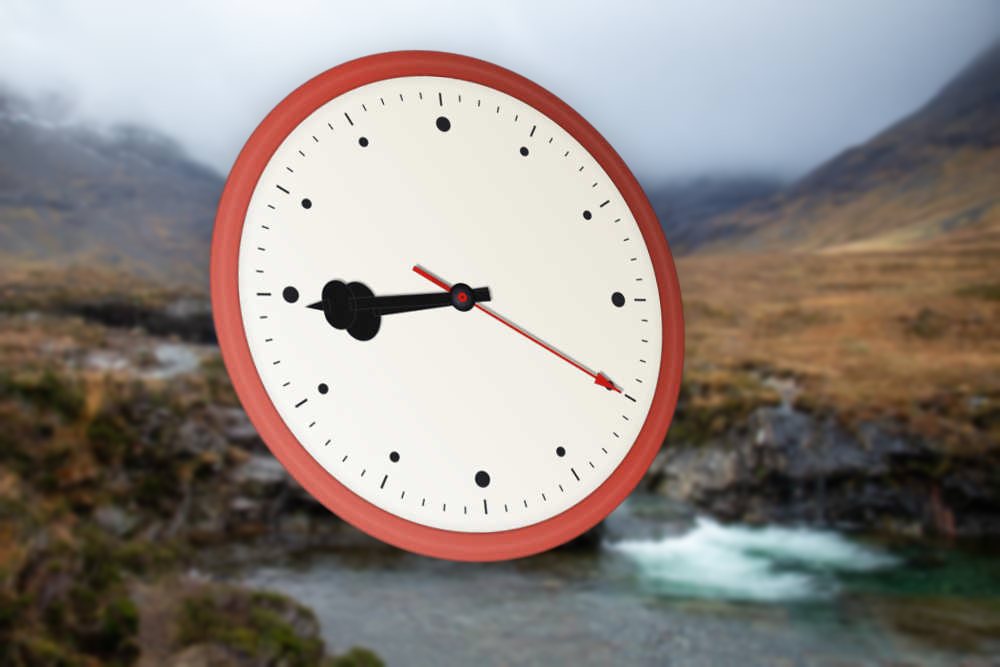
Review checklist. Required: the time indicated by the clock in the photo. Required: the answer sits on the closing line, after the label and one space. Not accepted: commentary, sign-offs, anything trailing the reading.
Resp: 8:44:20
